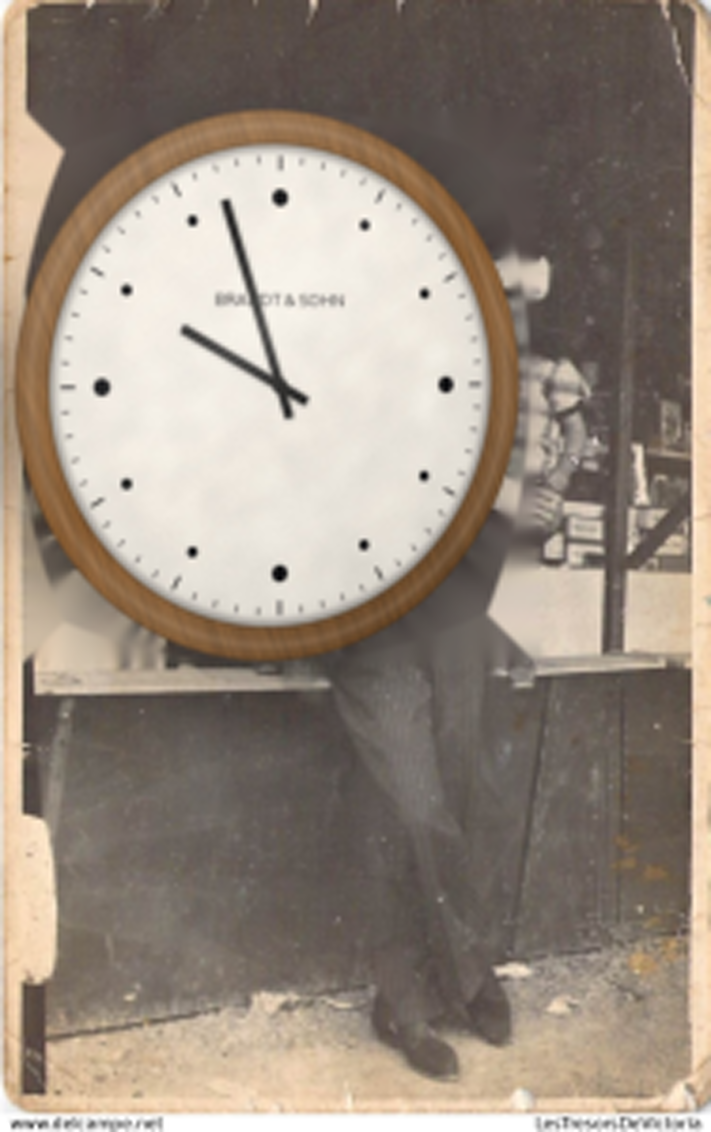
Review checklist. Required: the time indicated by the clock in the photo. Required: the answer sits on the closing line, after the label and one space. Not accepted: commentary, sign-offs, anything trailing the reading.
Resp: 9:57
